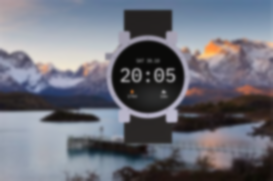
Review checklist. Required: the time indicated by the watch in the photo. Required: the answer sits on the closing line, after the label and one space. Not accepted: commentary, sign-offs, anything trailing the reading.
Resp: 20:05
